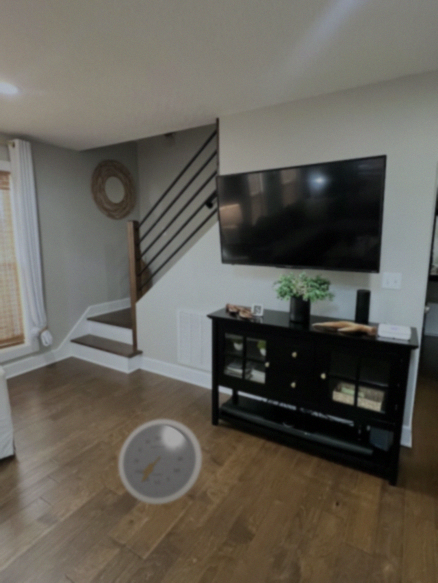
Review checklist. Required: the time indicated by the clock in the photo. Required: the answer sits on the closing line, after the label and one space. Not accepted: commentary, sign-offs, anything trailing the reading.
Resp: 7:36
